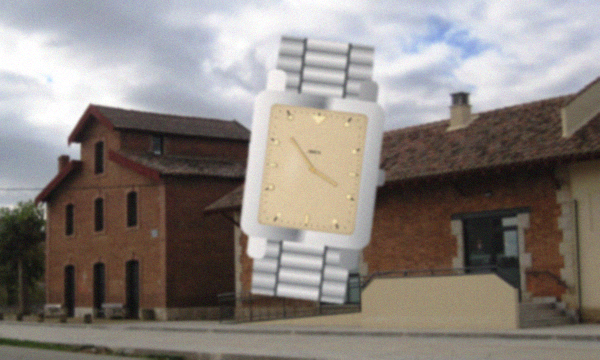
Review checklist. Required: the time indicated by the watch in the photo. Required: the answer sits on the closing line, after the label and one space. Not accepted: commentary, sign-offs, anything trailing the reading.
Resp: 3:53
